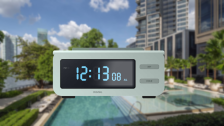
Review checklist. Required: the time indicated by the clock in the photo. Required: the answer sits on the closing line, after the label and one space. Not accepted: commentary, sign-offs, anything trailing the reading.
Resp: 12:13:08
